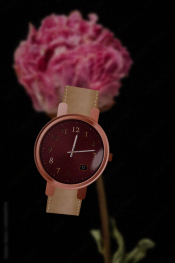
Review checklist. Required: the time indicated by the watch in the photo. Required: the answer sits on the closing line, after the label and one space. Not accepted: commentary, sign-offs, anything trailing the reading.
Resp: 12:13
